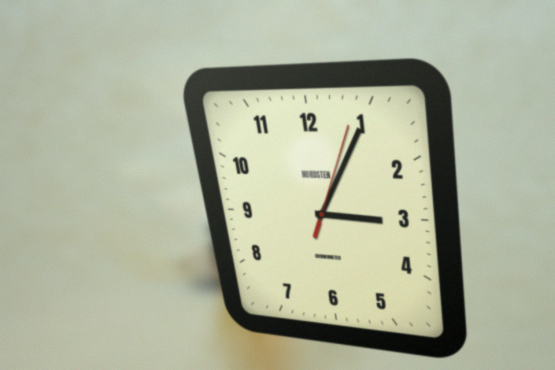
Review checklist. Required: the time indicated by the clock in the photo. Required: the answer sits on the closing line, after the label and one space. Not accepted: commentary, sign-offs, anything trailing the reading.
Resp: 3:05:04
